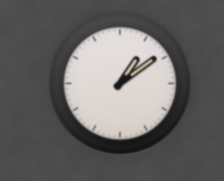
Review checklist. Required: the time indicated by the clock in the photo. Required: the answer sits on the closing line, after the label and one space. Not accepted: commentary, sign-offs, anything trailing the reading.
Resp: 1:09
